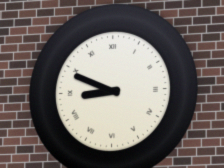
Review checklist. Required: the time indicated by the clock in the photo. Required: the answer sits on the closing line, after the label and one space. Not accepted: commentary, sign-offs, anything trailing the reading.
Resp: 8:49
